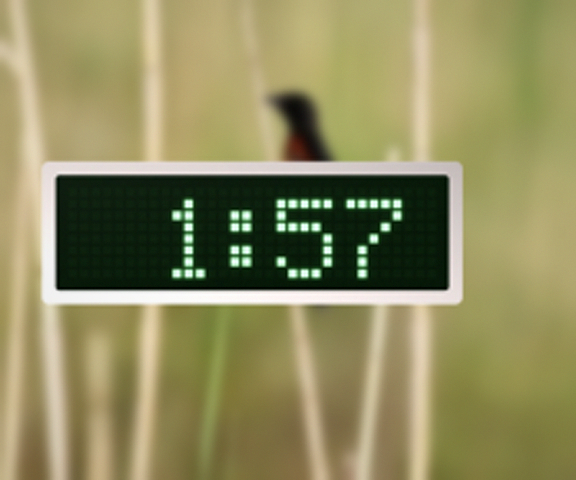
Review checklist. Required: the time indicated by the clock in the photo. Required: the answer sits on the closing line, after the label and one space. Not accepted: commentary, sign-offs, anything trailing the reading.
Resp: 1:57
